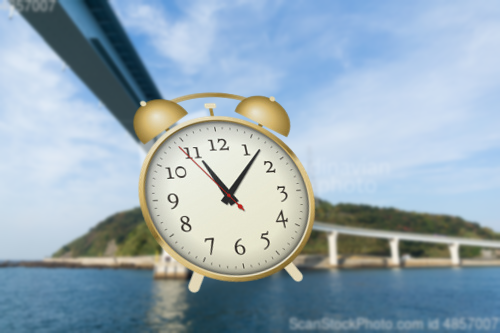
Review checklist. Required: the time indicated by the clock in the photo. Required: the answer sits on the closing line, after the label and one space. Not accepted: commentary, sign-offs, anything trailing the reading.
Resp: 11:06:54
